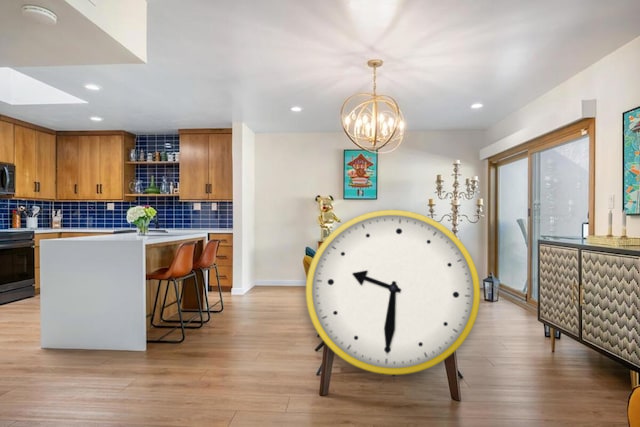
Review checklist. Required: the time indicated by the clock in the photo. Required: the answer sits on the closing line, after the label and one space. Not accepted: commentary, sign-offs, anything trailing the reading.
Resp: 9:30
